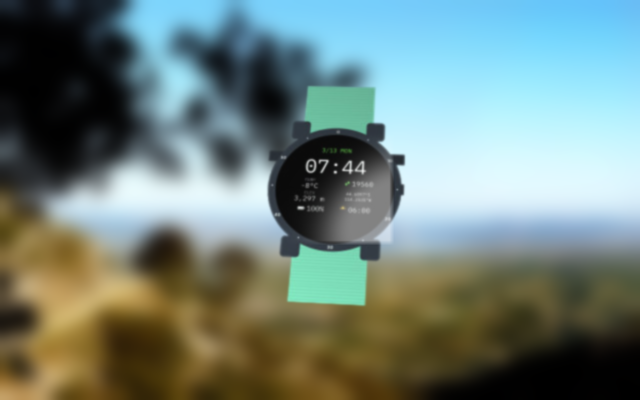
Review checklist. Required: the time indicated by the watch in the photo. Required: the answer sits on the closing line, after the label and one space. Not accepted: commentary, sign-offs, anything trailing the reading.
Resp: 7:44
